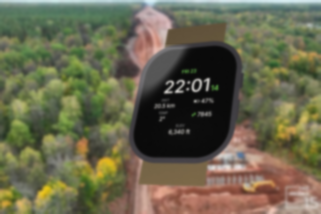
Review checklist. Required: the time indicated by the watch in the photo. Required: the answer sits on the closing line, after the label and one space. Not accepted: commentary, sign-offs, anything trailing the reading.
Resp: 22:01
